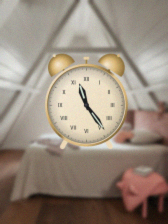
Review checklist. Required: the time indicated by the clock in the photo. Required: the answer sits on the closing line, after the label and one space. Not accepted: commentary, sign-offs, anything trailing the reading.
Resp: 11:24
